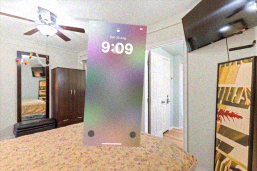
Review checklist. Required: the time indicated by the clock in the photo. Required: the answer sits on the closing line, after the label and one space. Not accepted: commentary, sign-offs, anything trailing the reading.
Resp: 9:09
